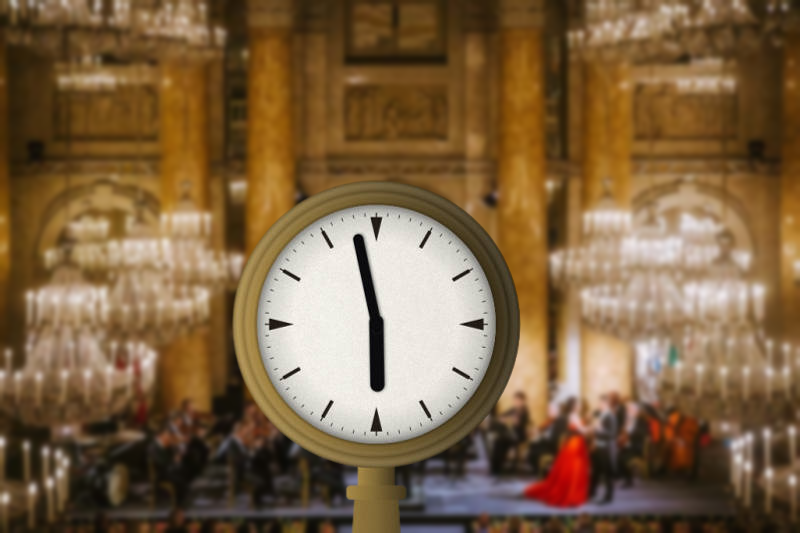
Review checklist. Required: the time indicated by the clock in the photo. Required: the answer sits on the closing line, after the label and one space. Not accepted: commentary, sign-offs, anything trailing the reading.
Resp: 5:58
